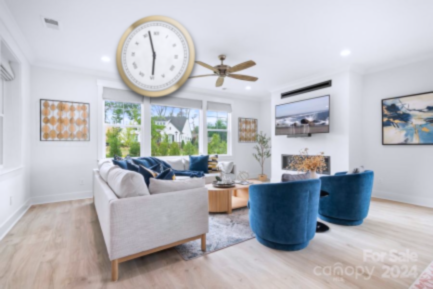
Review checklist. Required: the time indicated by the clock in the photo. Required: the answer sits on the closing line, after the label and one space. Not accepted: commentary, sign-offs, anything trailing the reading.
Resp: 5:57
